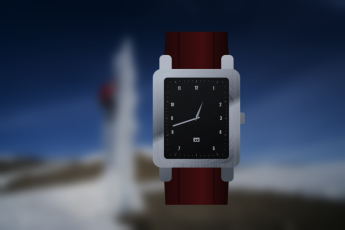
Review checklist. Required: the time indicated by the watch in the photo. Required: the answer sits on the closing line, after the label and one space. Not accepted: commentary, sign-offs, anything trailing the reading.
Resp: 12:42
